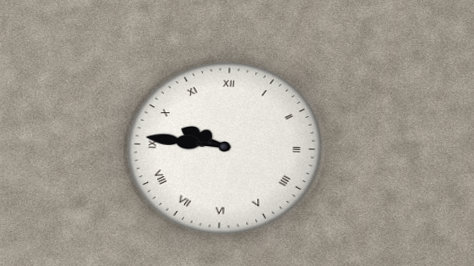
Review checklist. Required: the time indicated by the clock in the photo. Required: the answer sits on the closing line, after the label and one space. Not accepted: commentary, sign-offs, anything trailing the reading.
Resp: 9:46
